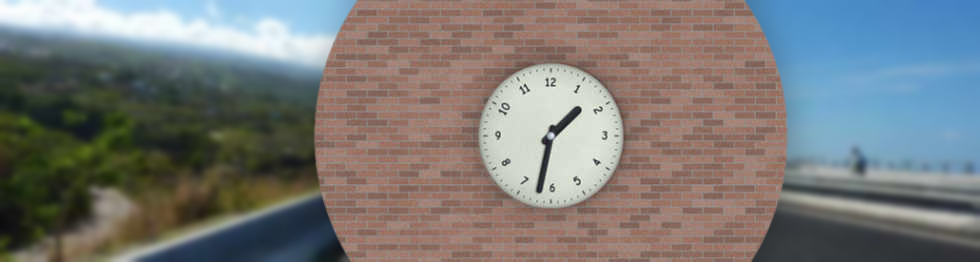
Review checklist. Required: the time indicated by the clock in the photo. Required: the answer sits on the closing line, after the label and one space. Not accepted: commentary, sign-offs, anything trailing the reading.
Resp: 1:32
